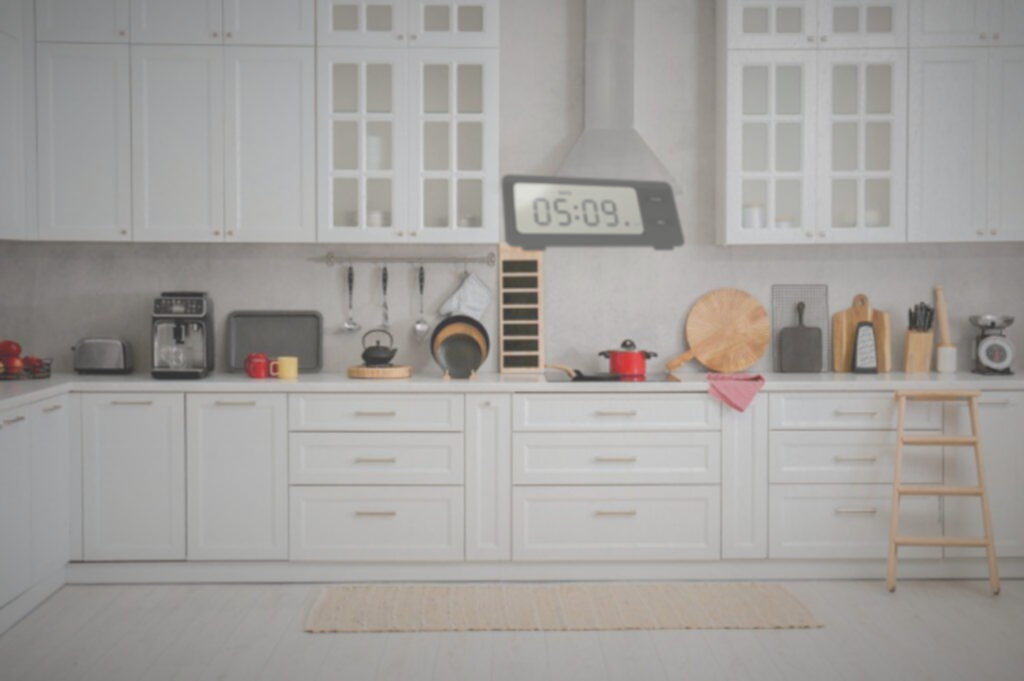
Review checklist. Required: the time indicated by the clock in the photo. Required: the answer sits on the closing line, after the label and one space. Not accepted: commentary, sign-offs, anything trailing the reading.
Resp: 5:09
